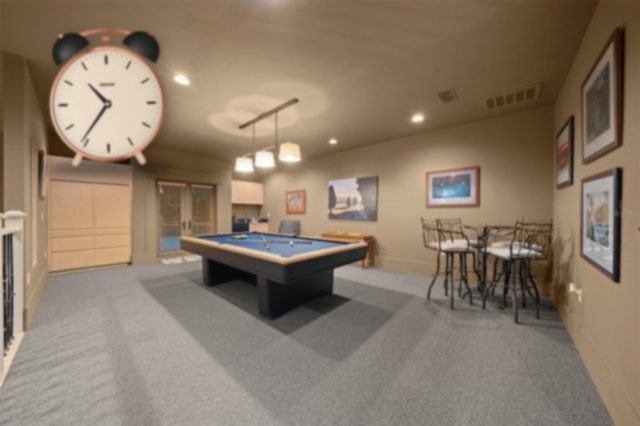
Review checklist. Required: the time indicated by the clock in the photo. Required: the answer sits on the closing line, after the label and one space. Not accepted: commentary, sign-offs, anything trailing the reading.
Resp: 10:36
